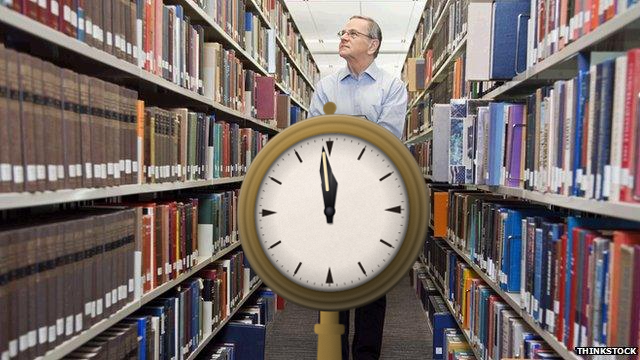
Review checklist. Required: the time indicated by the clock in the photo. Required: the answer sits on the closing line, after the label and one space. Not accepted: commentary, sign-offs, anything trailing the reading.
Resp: 11:59
